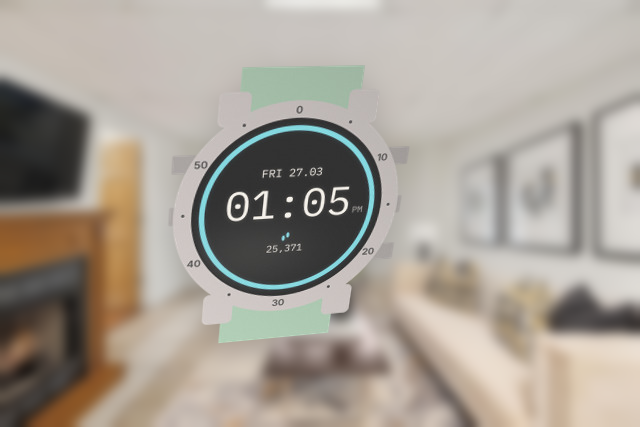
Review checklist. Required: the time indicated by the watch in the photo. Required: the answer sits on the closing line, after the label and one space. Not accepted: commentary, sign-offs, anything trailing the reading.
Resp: 1:05
